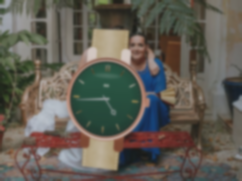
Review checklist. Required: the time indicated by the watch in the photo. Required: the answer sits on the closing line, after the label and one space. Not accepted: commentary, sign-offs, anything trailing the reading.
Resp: 4:44
